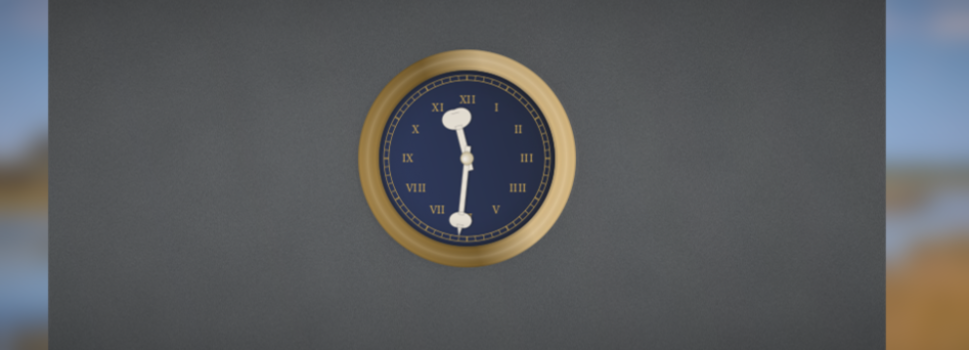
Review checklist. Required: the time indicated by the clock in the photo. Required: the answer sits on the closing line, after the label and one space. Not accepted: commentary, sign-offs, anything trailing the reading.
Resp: 11:31
